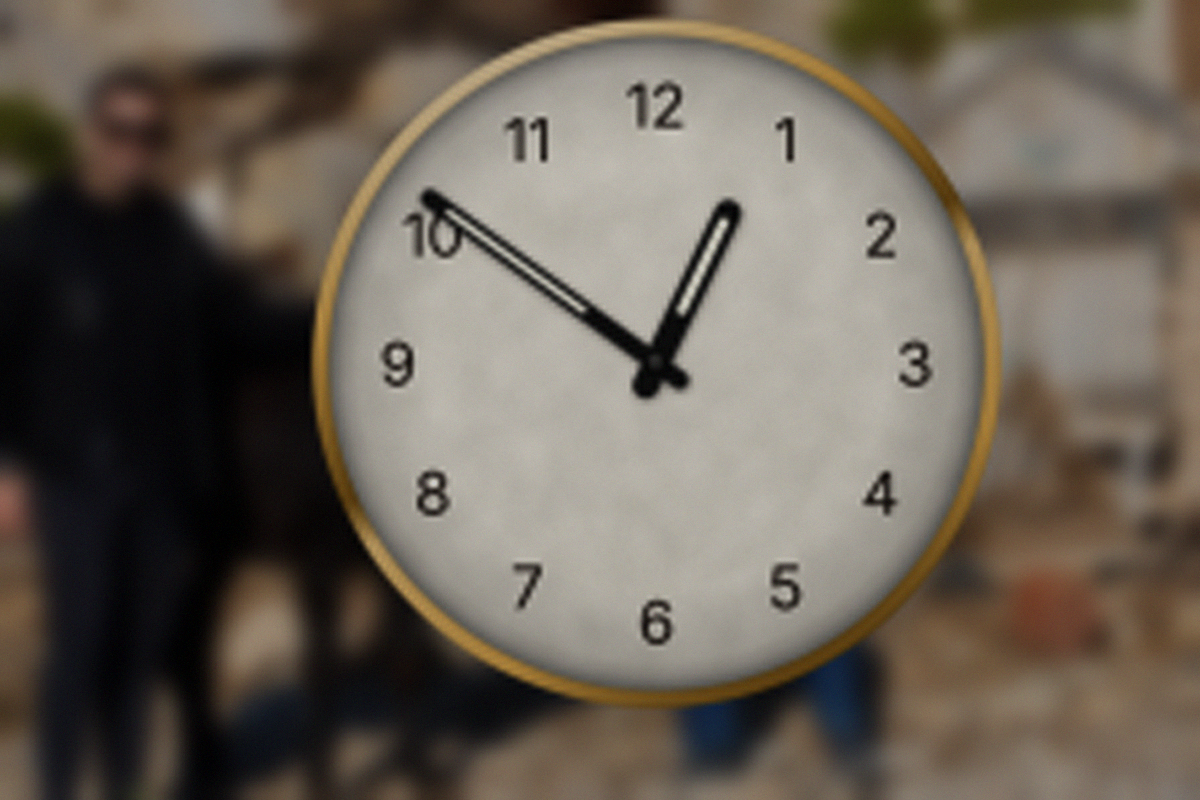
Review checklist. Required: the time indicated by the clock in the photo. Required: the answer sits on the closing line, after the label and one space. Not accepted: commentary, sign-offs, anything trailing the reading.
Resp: 12:51
